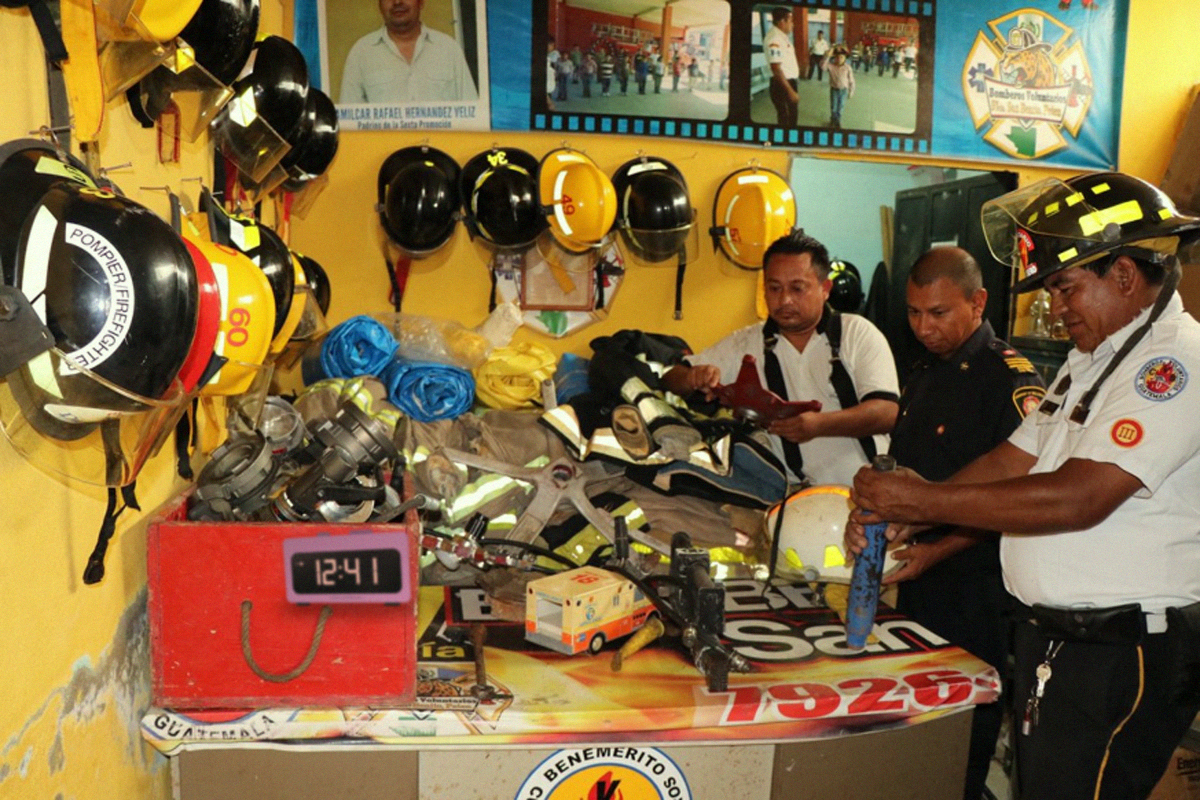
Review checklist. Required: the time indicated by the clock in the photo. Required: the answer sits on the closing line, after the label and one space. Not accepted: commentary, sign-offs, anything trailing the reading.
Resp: 12:41
